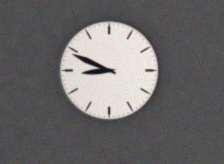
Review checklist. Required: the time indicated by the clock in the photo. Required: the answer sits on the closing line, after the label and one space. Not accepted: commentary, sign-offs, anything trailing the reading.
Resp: 8:49
